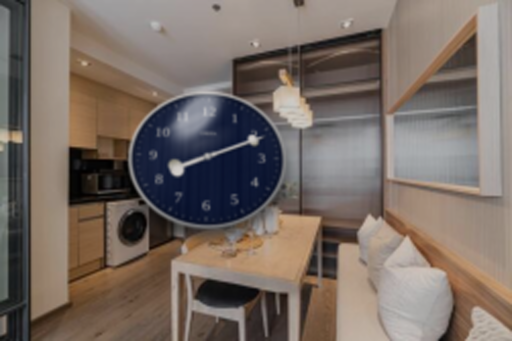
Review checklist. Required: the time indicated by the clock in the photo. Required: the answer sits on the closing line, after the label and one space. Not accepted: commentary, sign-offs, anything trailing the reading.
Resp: 8:11
